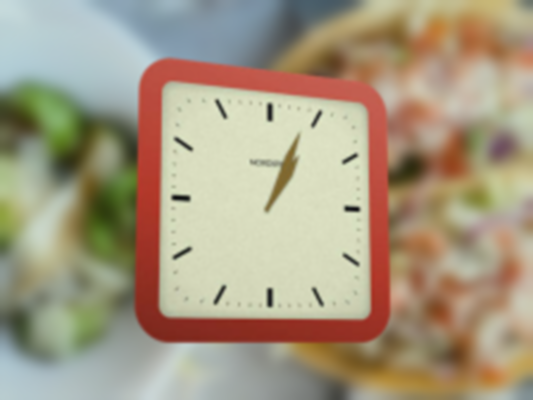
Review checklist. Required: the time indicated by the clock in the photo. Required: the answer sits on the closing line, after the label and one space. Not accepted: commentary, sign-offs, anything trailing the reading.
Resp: 1:04
